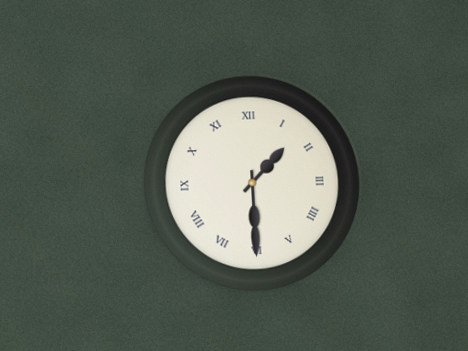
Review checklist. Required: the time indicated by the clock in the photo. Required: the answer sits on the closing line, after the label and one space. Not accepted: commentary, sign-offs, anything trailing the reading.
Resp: 1:30
